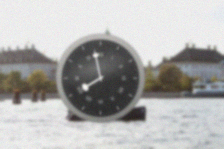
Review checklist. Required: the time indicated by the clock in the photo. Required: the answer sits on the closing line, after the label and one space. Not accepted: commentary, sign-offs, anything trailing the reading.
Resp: 7:58
